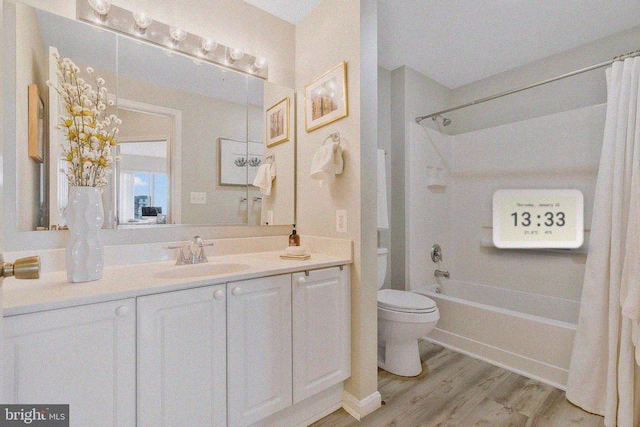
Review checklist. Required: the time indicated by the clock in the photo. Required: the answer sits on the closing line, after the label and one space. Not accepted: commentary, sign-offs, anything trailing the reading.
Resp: 13:33
